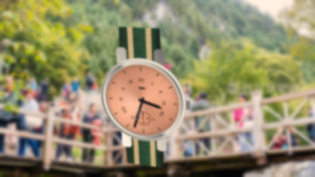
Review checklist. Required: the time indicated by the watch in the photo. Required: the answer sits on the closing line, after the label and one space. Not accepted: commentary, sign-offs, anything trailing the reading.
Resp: 3:33
